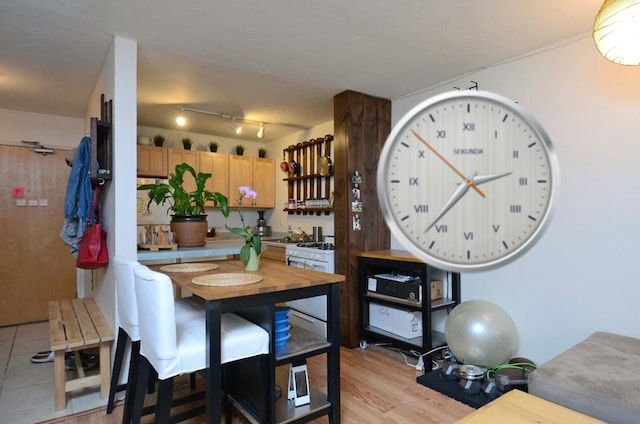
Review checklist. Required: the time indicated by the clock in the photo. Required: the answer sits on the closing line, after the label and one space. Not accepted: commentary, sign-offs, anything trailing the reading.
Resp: 2:36:52
